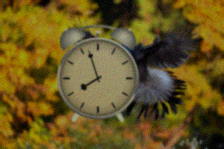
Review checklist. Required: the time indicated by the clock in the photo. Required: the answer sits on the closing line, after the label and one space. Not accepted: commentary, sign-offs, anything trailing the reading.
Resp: 7:57
